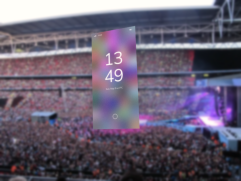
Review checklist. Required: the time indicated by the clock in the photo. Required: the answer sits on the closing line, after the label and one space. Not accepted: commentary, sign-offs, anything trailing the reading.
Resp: 13:49
